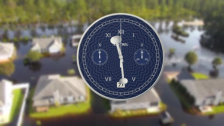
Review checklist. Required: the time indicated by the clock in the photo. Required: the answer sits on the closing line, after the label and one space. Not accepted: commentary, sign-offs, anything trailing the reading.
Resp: 11:29
